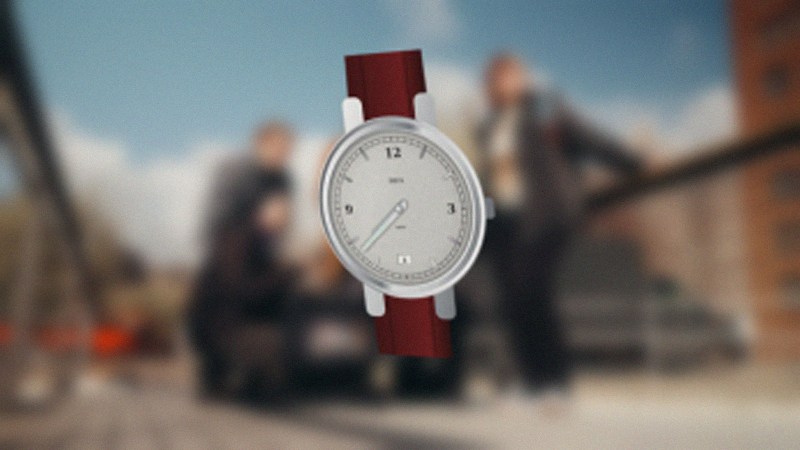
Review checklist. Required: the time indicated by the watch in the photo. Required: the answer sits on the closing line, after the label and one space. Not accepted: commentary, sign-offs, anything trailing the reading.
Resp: 7:38
